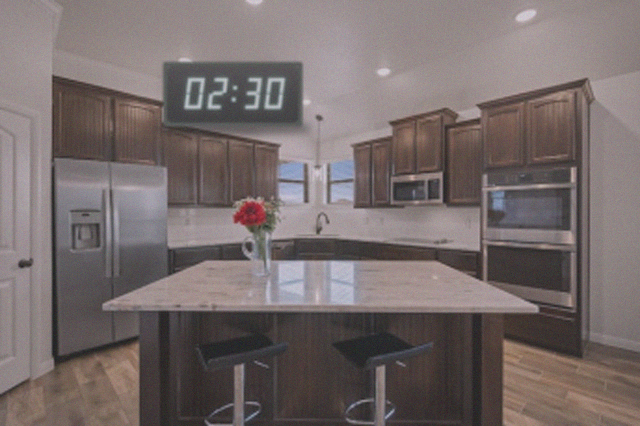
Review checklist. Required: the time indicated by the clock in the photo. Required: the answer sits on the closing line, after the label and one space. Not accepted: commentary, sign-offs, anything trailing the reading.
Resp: 2:30
